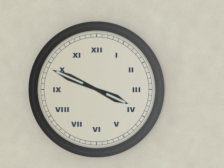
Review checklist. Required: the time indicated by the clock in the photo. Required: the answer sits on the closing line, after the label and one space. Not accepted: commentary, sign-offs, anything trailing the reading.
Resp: 3:49
